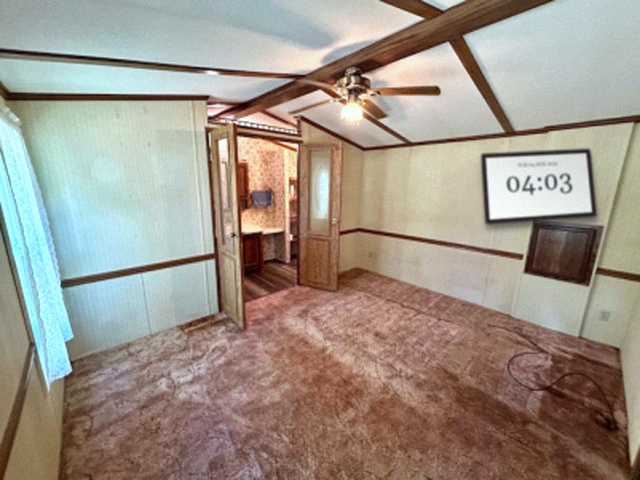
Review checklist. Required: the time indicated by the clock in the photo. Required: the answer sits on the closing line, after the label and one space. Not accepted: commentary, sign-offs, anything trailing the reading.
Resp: 4:03
